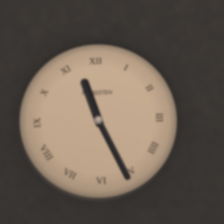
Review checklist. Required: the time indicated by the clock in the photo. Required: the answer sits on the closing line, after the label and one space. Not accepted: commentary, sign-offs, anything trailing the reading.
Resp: 11:26
